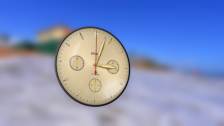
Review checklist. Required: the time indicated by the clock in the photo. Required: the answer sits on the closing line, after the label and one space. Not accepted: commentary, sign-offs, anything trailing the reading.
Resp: 3:03
